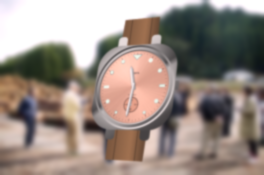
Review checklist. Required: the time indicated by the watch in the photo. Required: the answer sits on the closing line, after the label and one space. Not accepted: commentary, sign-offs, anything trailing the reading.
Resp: 11:31
